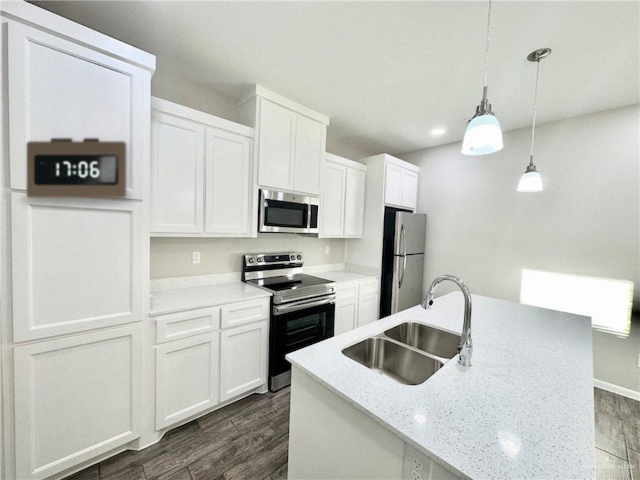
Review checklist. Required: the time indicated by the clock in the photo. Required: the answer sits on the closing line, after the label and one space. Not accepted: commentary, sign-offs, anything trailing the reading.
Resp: 17:06
